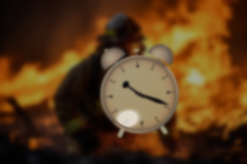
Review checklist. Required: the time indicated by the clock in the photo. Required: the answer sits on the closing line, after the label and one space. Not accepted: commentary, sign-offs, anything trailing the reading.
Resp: 10:19
